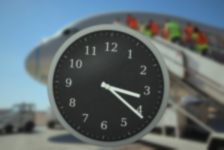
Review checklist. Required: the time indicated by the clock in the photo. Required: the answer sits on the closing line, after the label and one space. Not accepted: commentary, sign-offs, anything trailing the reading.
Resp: 3:21
